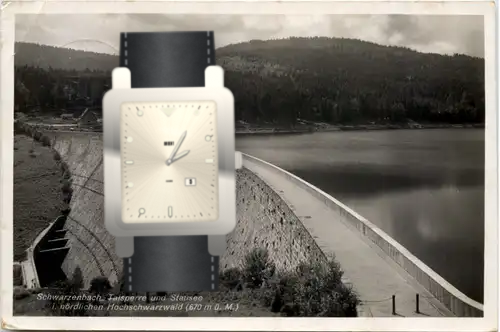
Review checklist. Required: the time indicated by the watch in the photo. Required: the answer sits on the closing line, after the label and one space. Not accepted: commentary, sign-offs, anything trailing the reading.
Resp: 2:05
